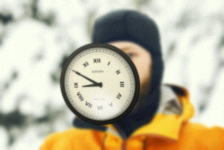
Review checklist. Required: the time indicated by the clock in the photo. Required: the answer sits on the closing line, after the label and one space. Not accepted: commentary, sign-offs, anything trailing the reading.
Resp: 8:50
